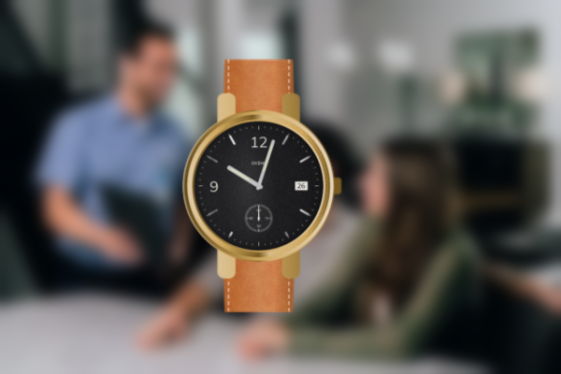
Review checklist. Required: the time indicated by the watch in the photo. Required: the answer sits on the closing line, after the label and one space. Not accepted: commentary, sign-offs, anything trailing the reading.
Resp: 10:03
